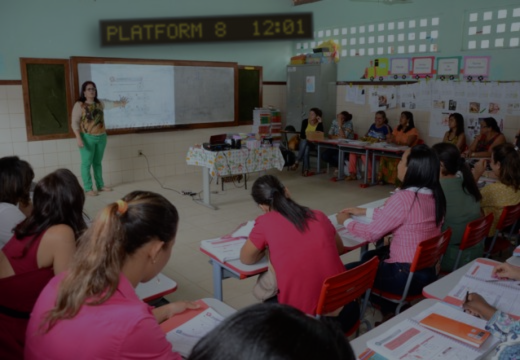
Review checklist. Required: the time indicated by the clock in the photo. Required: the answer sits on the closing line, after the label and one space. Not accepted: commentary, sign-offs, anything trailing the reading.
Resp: 12:01
